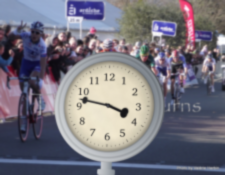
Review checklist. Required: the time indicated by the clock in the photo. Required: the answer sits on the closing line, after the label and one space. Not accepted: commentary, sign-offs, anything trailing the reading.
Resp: 3:47
